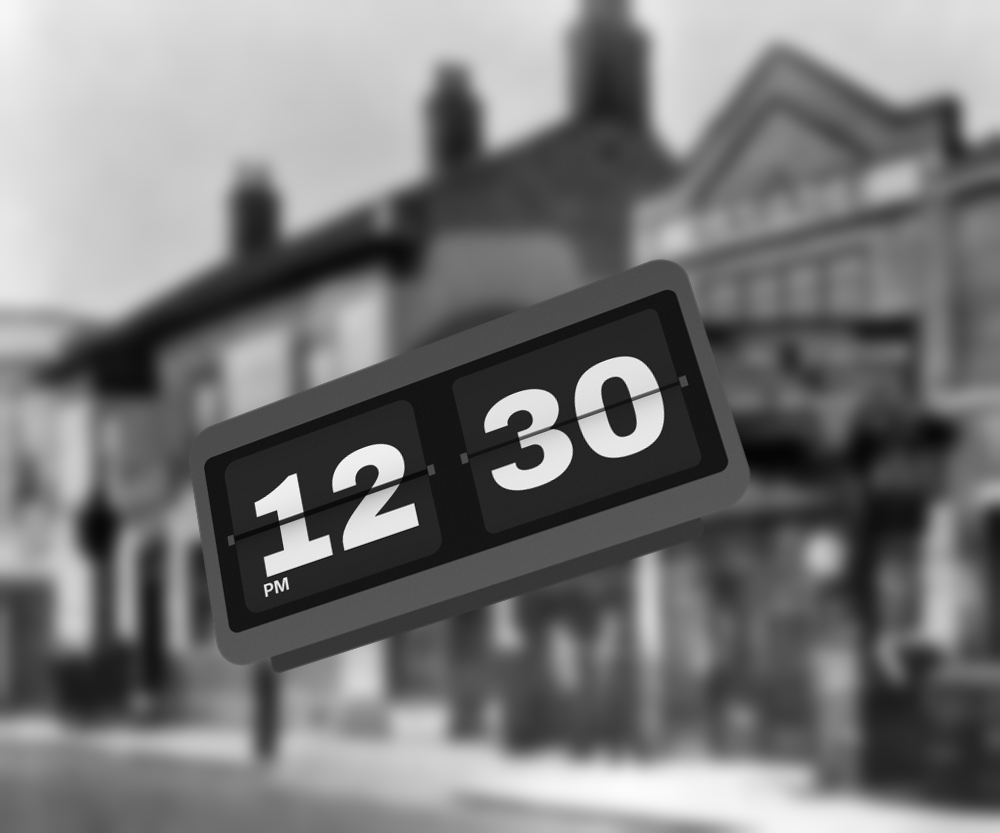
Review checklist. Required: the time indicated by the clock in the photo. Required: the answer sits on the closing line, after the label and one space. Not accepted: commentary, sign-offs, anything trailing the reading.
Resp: 12:30
